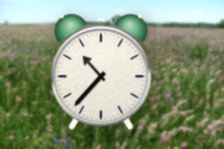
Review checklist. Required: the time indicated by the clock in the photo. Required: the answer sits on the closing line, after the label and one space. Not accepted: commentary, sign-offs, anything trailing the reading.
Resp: 10:37
